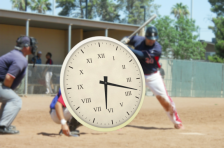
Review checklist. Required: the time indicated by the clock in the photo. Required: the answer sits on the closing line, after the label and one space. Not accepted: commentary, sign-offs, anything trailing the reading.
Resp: 6:18
